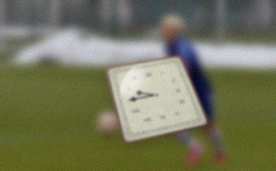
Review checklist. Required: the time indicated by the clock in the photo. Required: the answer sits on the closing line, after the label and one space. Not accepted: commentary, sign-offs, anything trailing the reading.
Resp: 9:45
